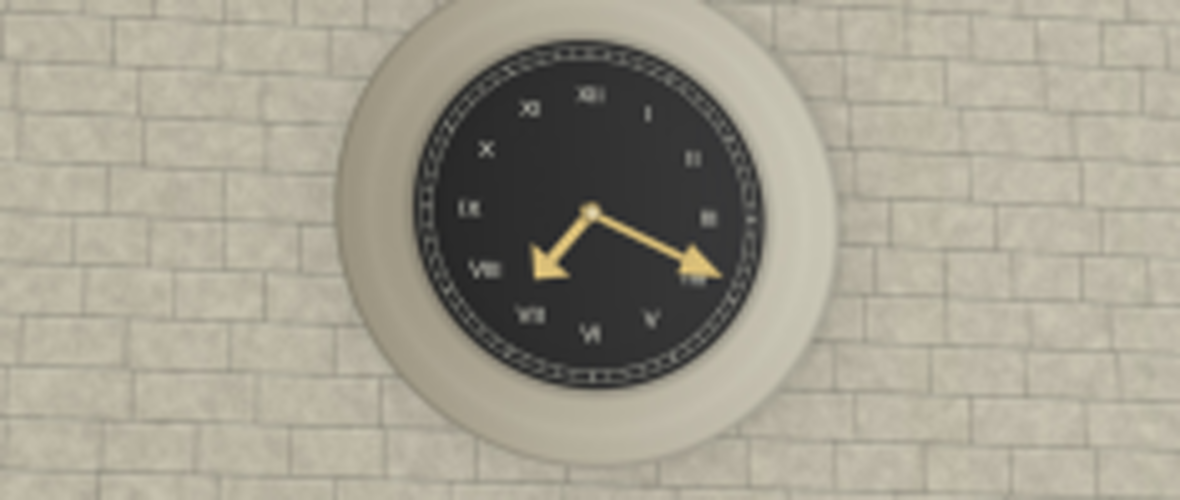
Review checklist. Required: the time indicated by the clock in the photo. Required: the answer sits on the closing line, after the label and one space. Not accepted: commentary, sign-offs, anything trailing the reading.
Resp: 7:19
